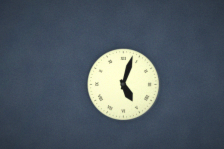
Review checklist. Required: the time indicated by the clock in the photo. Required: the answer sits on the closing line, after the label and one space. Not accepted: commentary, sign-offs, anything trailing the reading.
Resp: 5:03
